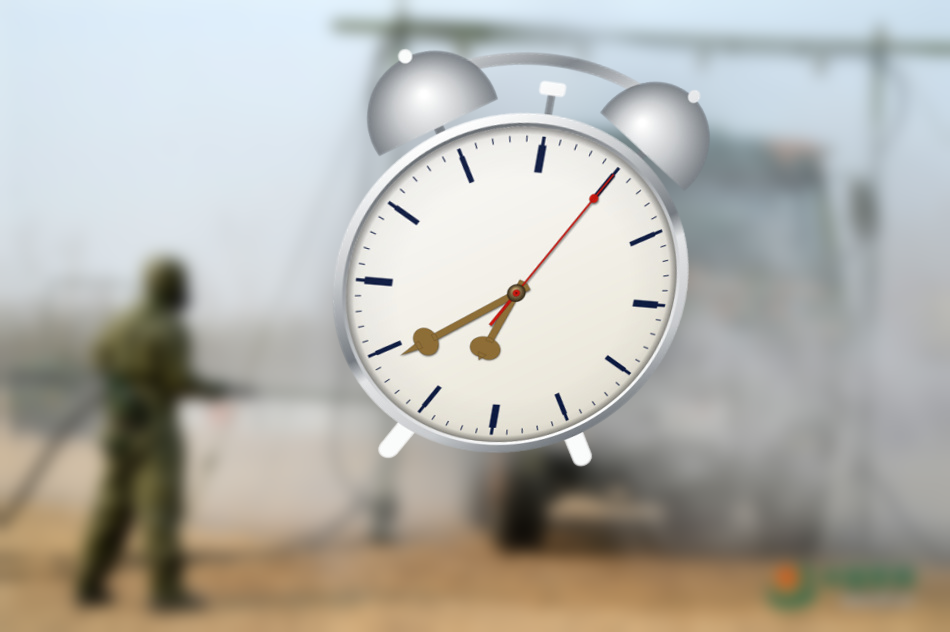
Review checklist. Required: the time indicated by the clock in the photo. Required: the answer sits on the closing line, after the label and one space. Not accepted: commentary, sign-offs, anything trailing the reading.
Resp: 6:39:05
